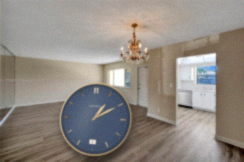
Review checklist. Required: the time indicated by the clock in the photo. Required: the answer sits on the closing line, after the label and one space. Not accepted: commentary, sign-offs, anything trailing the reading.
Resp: 1:10
